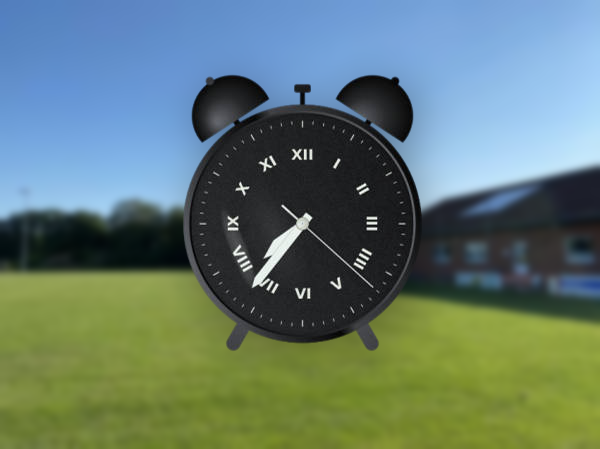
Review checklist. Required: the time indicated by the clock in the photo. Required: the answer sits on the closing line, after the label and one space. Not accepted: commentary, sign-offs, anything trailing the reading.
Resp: 7:36:22
